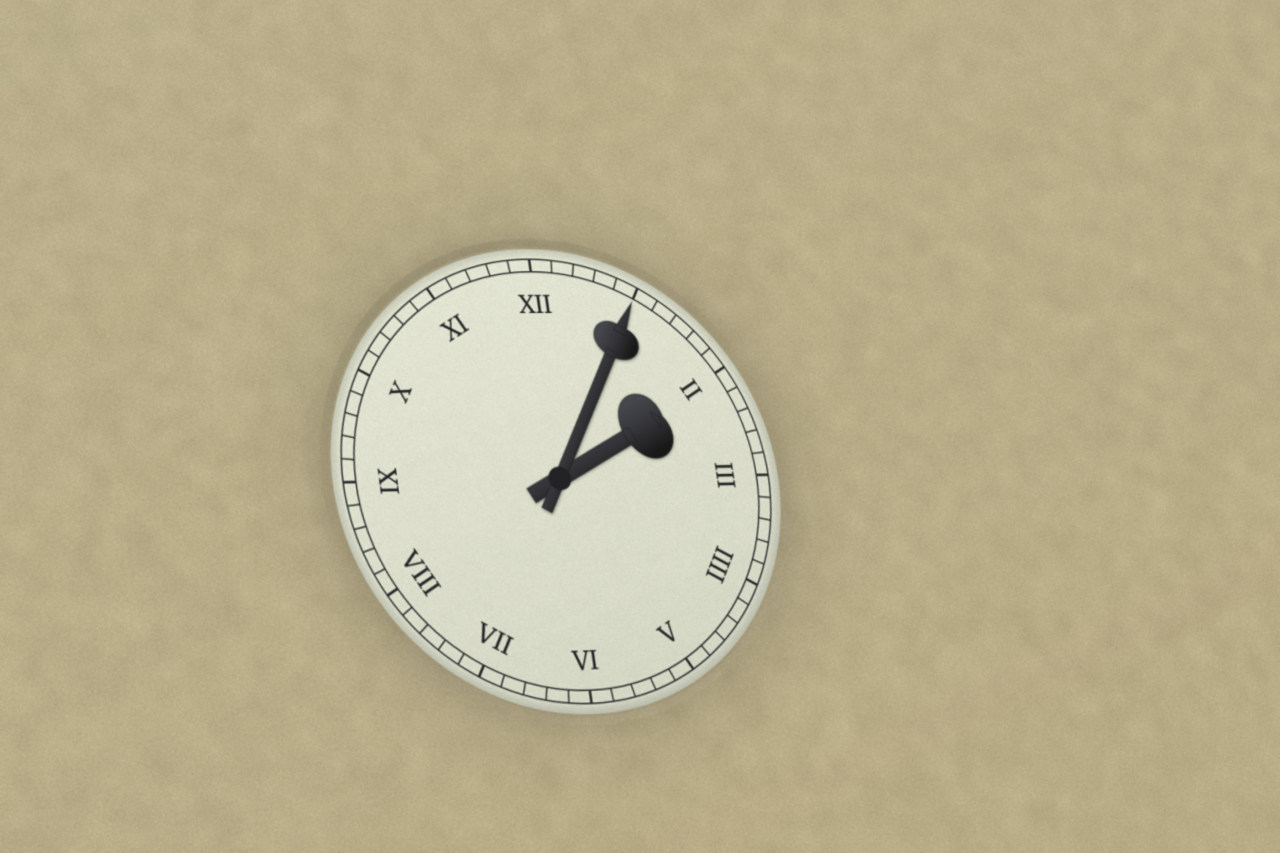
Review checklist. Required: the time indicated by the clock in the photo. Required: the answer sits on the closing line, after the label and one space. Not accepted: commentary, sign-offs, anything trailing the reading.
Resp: 2:05
